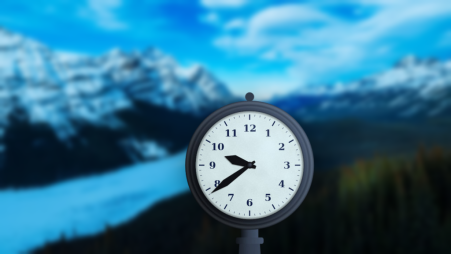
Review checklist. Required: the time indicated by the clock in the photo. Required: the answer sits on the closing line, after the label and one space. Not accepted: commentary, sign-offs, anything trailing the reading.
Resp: 9:39
